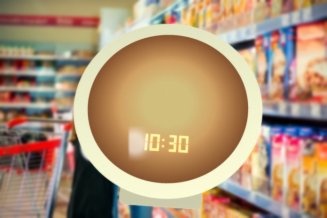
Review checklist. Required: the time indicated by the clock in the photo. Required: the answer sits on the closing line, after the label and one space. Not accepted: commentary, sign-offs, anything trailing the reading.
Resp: 10:30
